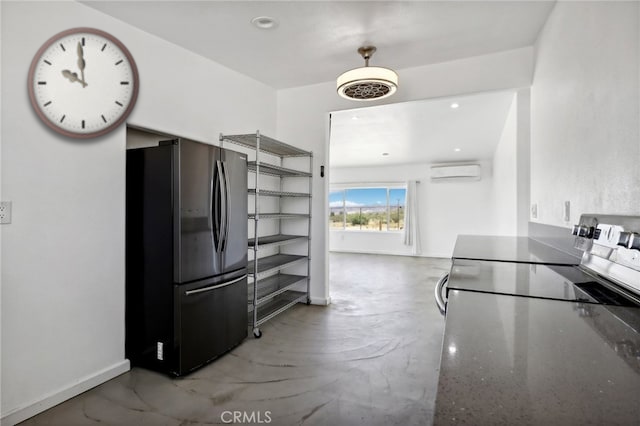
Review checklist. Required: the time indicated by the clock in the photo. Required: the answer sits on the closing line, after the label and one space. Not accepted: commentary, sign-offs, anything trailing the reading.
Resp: 9:59
